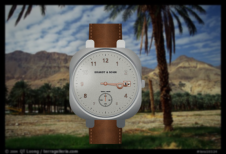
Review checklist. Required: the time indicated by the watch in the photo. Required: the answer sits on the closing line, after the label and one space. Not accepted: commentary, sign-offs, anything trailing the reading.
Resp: 3:15
